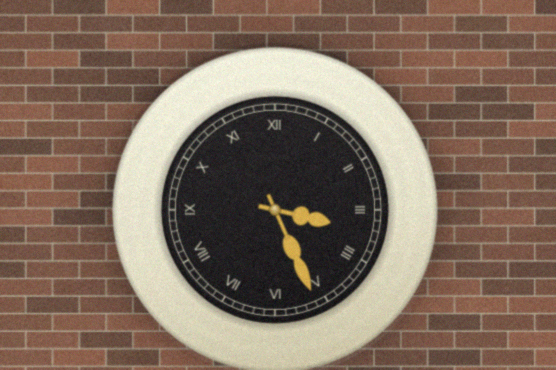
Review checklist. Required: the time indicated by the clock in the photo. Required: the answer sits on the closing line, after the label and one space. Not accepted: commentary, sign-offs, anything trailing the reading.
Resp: 3:26
